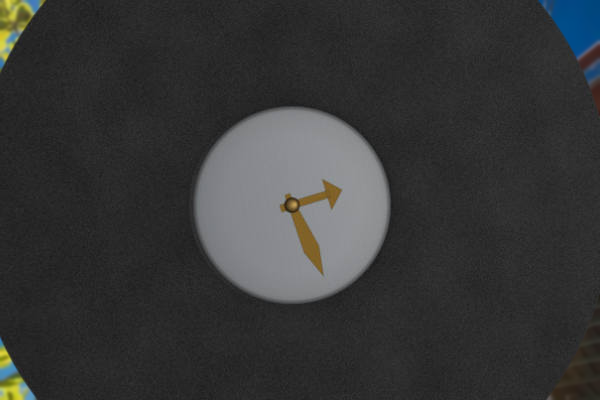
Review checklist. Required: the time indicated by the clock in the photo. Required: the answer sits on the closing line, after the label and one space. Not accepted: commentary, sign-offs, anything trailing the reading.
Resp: 2:26
